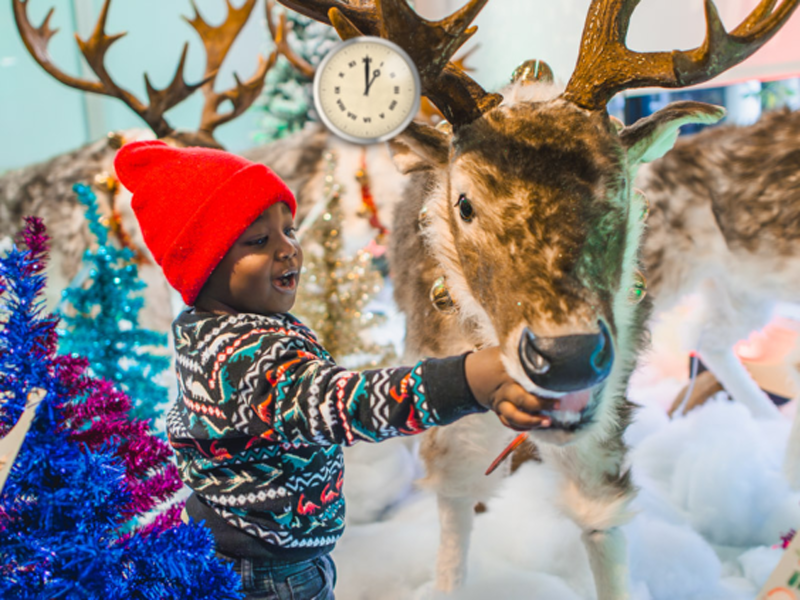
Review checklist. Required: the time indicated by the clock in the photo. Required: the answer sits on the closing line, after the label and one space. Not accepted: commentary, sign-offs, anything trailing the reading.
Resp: 1:00
